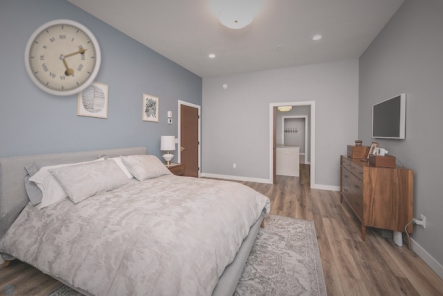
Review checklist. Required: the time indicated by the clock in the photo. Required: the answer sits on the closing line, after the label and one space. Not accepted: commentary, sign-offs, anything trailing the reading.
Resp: 5:12
